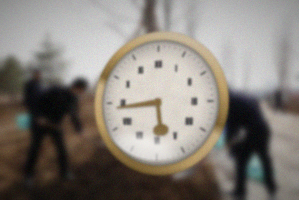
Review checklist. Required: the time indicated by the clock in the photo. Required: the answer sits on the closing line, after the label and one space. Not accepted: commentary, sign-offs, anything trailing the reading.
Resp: 5:44
